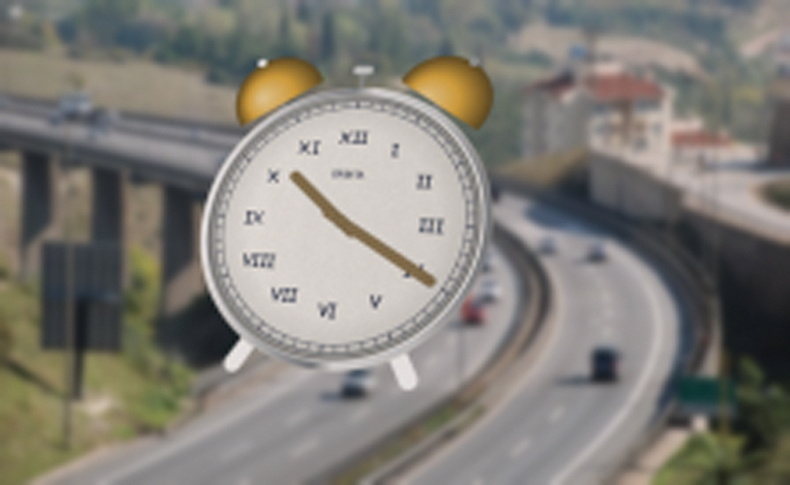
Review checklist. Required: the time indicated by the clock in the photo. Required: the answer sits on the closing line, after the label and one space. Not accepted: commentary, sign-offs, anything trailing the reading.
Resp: 10:20
